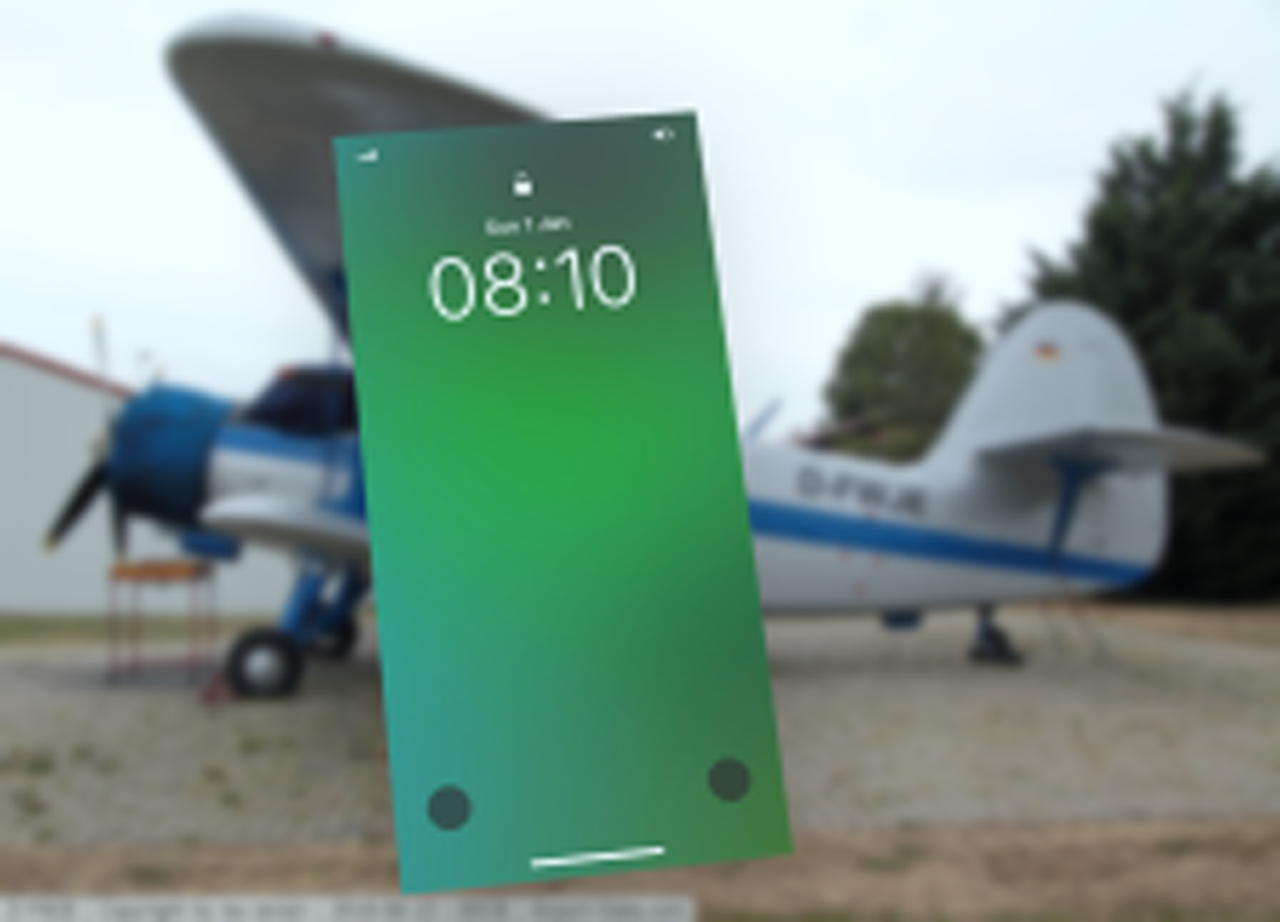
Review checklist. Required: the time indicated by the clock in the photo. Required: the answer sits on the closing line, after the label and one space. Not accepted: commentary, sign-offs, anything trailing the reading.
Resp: 8:10
